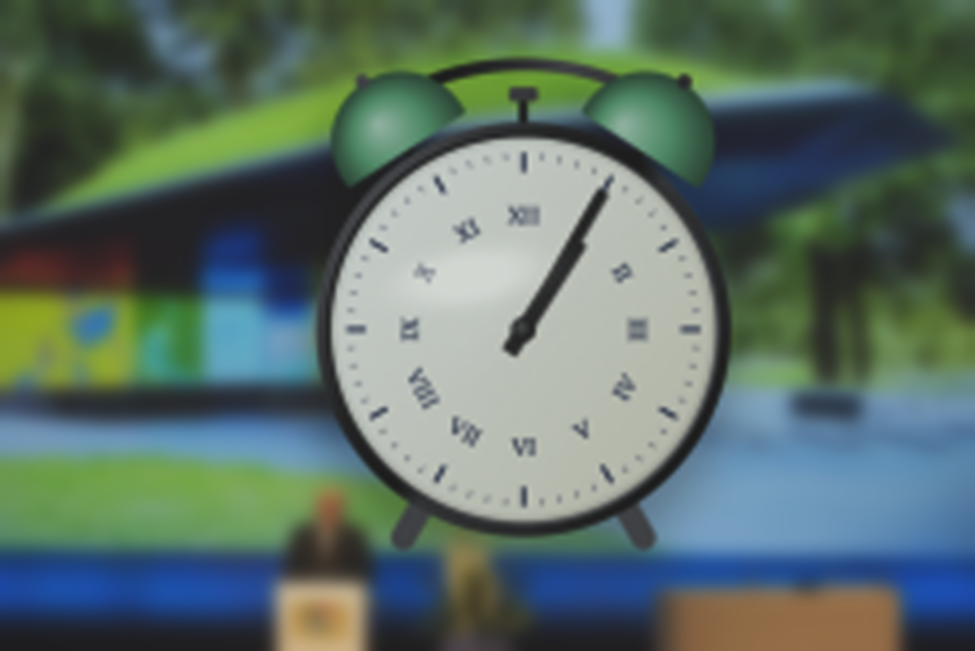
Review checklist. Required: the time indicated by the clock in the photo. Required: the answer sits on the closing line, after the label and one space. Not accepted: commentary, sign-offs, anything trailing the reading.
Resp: 1:05
